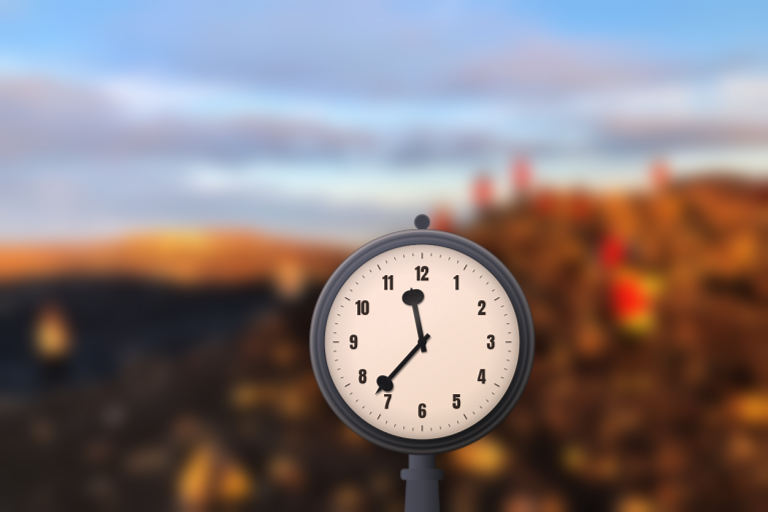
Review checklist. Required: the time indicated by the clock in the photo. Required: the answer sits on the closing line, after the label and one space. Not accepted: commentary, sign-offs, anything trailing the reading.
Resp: 11:37
